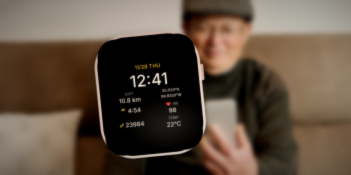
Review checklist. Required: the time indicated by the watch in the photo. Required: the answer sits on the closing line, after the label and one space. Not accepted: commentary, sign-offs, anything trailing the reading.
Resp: 12:41
